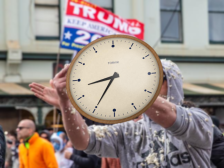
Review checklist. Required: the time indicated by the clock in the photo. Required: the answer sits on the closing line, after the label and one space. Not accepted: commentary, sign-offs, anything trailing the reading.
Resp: 8:35
